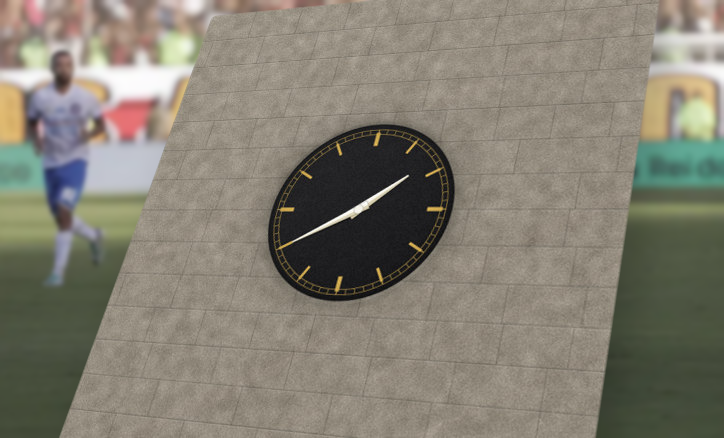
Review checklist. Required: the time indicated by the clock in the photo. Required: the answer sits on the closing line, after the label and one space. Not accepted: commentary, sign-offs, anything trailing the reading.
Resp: 1:40
